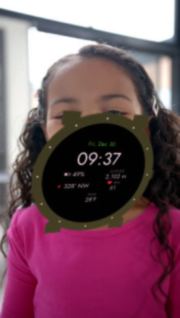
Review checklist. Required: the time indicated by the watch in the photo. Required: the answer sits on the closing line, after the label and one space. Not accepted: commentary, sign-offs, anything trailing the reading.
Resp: 9:37
